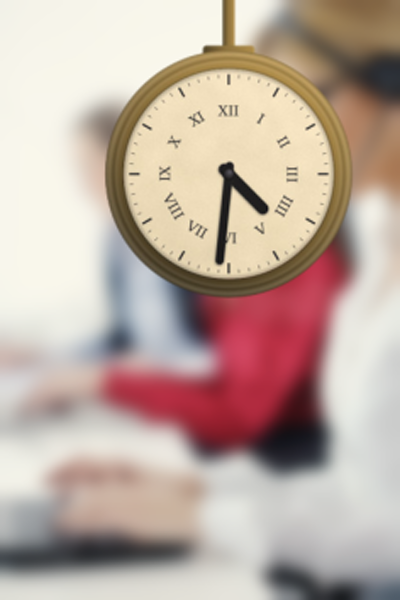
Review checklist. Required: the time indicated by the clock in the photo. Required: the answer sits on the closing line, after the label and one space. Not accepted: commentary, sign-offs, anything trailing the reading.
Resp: 4:31
